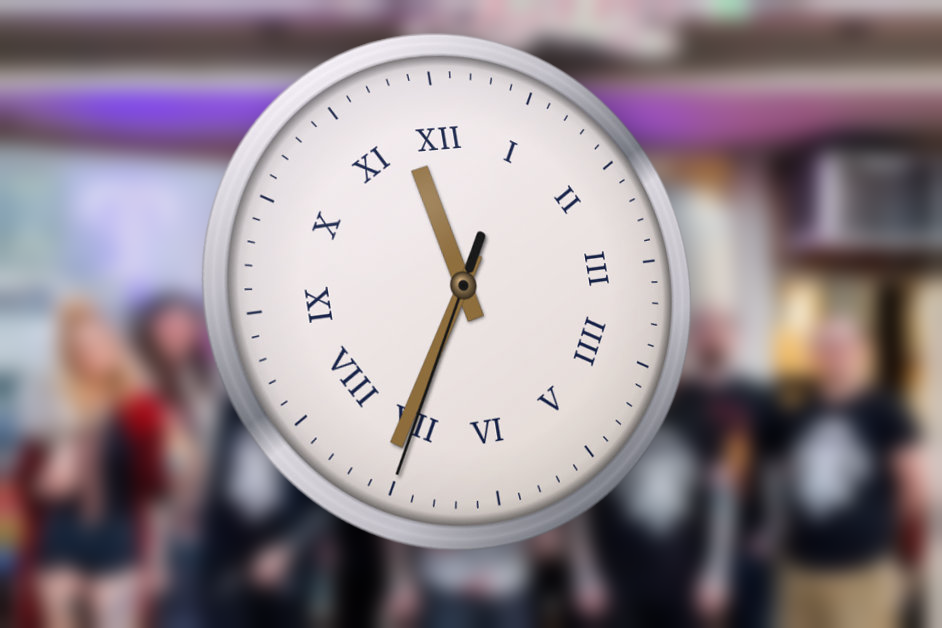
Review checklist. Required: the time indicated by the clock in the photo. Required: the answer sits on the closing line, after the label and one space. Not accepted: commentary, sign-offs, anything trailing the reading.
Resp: 11:35:35
